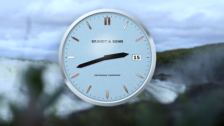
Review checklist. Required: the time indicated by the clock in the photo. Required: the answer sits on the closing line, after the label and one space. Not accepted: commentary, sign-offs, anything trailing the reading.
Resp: 2:42
